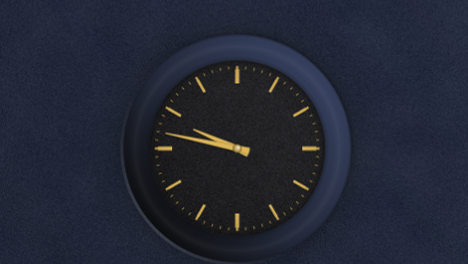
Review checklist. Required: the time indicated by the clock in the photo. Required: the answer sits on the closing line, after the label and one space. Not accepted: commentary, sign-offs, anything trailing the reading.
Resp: 9:47
